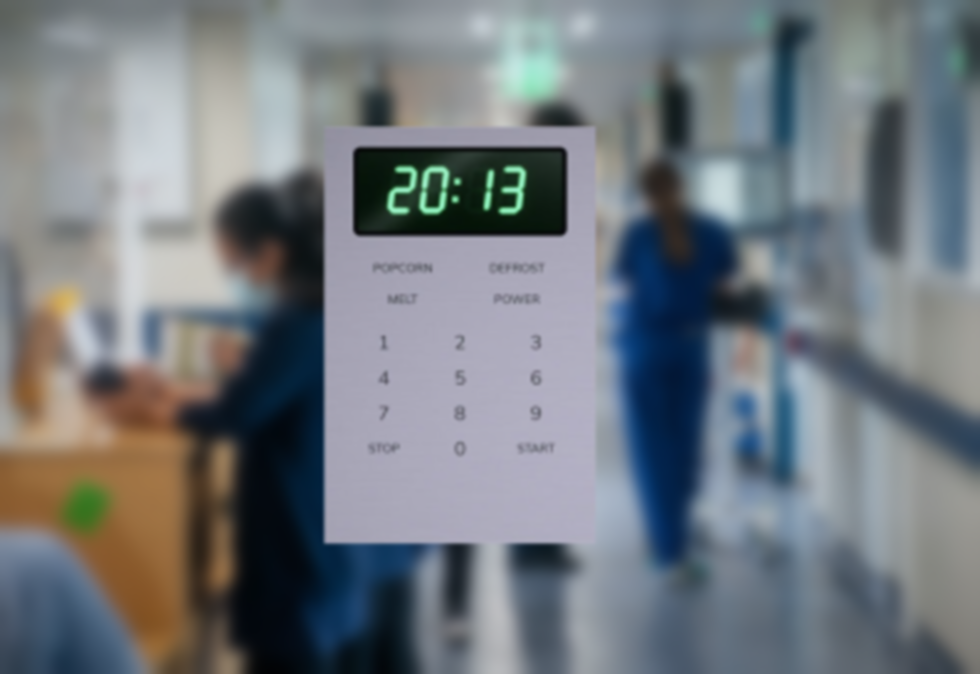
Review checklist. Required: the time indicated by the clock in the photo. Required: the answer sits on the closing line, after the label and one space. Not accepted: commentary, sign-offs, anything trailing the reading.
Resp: 20:13
